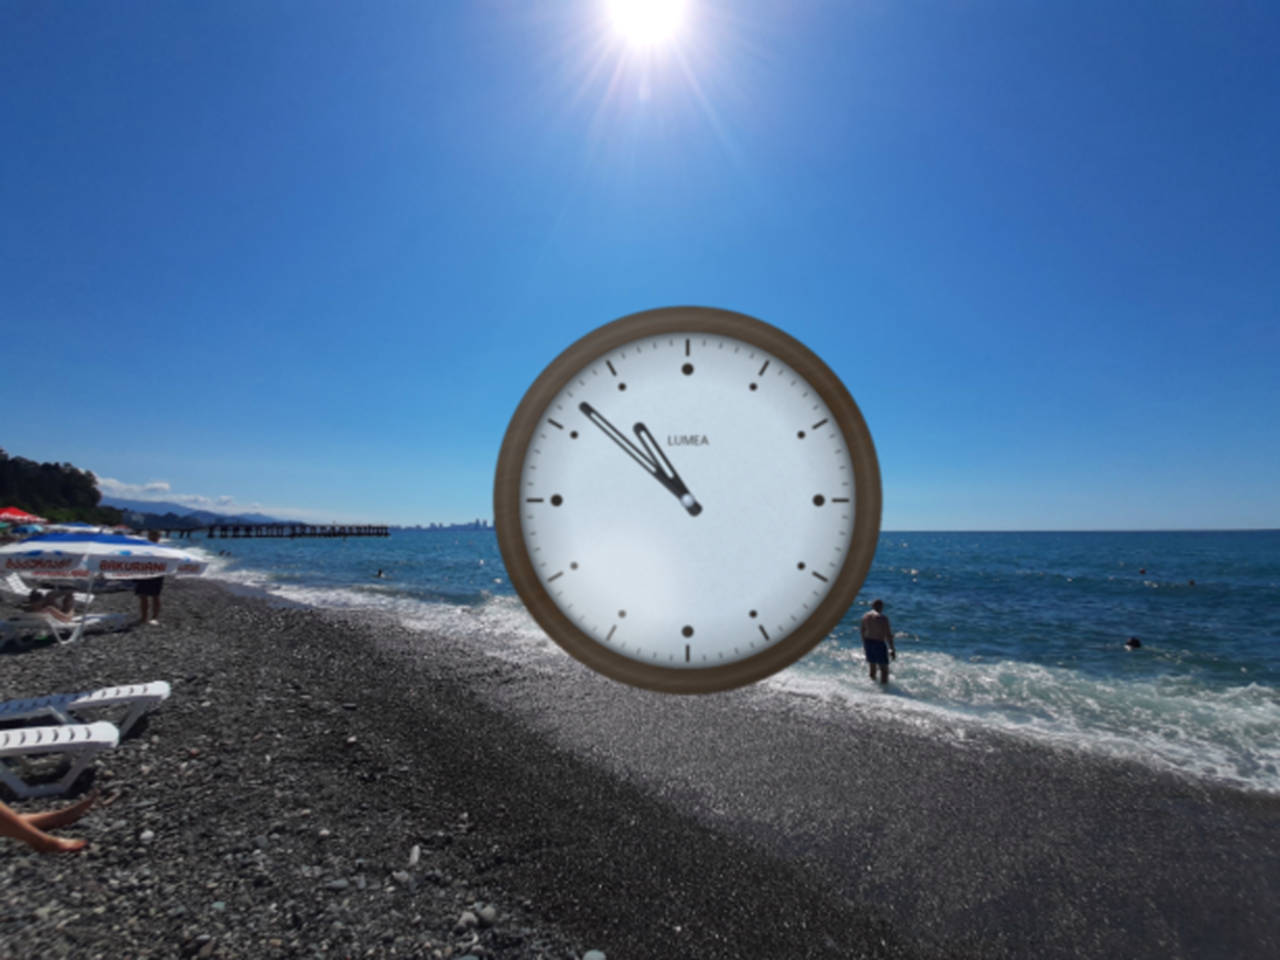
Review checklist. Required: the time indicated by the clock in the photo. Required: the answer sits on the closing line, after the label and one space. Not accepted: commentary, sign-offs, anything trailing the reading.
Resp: 10:52
